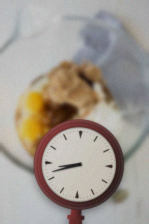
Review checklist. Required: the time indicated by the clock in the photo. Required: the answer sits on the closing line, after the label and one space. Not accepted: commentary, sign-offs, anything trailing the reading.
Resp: 8:42
